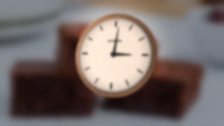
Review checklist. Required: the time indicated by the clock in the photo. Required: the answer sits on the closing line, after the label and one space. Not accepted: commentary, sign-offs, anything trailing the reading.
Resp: 3:01
